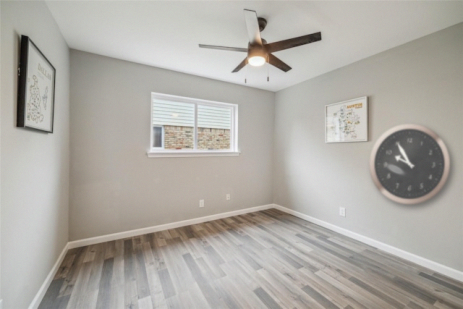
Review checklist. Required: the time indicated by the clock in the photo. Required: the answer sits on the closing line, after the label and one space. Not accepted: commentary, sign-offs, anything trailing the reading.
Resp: 9:55
